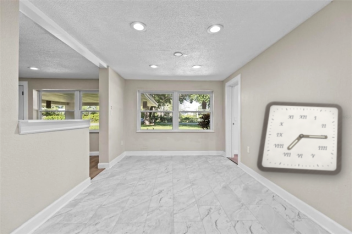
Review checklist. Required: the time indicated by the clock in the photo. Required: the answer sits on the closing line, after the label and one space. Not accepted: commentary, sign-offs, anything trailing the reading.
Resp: 7:15
